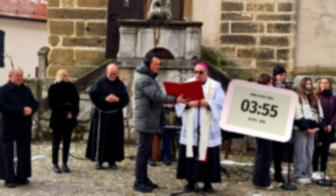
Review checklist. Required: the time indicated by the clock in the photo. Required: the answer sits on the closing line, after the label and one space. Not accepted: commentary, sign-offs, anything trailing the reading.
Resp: 3:55
